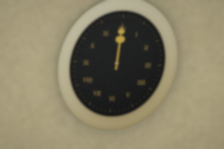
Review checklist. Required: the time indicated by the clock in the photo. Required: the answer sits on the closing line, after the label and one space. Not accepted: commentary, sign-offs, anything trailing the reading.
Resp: 12:00
